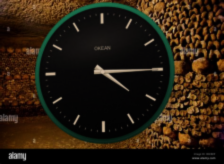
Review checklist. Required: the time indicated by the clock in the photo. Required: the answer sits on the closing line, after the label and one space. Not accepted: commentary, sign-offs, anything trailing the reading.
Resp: 4:15
